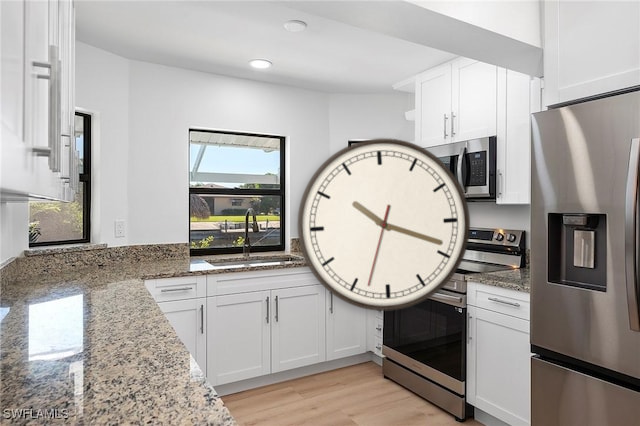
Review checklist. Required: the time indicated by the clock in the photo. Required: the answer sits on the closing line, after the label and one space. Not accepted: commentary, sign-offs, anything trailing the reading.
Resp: 10:18:33
